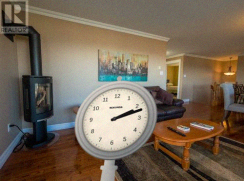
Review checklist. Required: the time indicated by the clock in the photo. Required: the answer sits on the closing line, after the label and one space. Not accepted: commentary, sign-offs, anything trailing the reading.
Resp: 2:12
